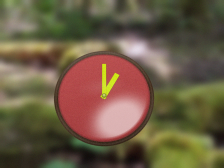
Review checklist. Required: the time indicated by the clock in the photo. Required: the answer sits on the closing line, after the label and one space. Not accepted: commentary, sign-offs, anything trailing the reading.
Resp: 1:00
